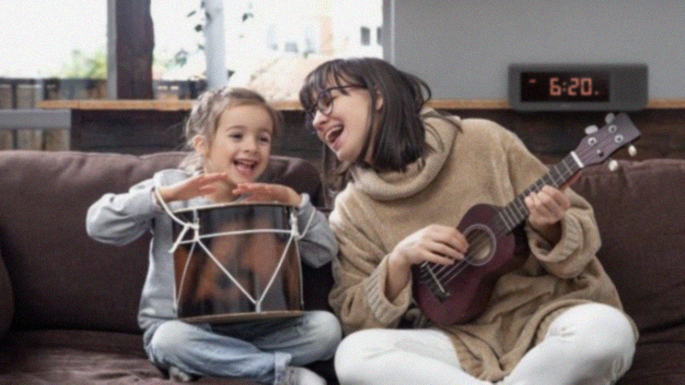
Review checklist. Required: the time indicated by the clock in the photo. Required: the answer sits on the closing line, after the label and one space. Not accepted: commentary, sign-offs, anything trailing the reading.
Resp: 6:20
